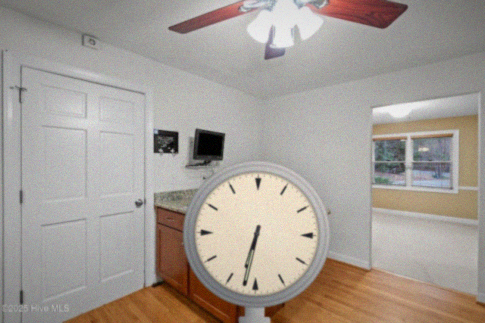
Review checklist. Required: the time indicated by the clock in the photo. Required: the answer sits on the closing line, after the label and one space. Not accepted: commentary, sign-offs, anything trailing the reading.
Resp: 6:32
